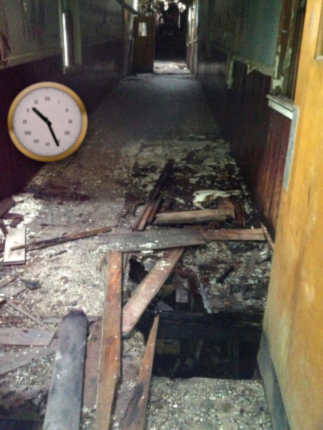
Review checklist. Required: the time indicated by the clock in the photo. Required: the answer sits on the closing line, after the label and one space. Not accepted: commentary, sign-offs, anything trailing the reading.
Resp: 10:26
